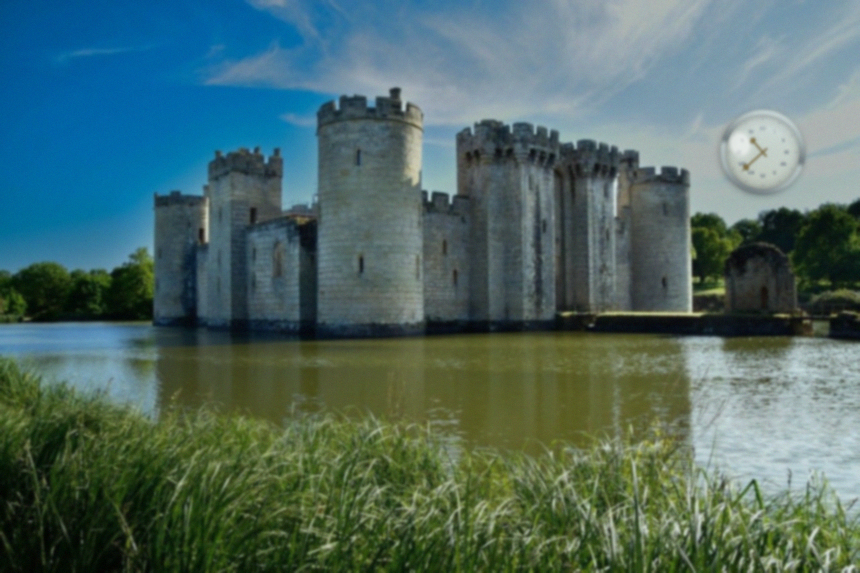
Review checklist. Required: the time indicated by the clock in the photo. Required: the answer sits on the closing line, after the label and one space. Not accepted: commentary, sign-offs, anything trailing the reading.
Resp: 10:38
